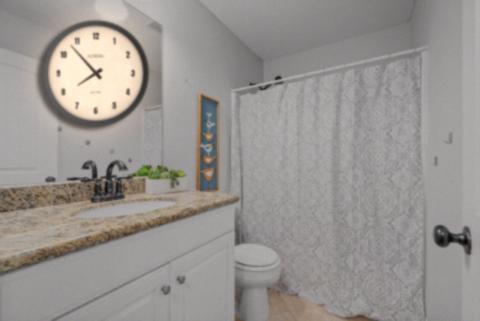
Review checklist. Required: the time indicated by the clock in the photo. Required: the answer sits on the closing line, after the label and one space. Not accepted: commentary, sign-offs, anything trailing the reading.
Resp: 7:53
